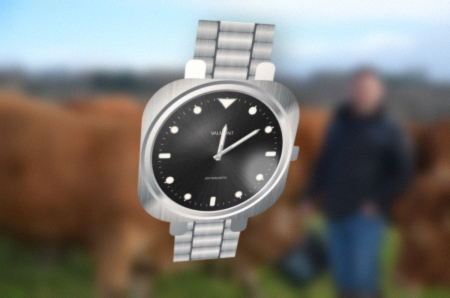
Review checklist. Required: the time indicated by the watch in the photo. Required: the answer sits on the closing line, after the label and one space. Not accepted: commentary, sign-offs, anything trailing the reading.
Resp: 12:09
